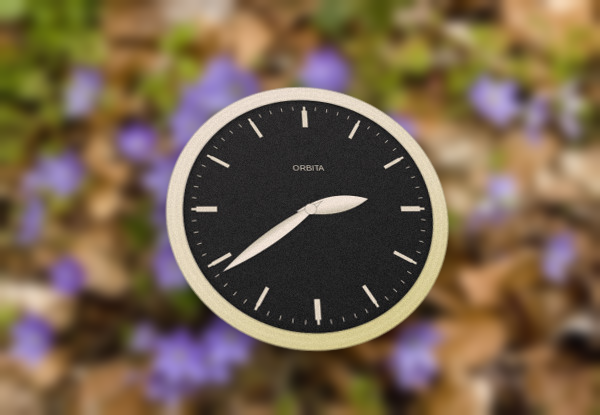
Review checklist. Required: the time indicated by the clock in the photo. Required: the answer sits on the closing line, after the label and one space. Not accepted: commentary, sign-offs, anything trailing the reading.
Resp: 2:39
